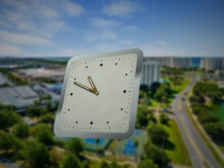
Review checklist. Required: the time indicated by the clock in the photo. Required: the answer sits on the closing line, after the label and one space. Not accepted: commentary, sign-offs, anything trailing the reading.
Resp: 10:49
